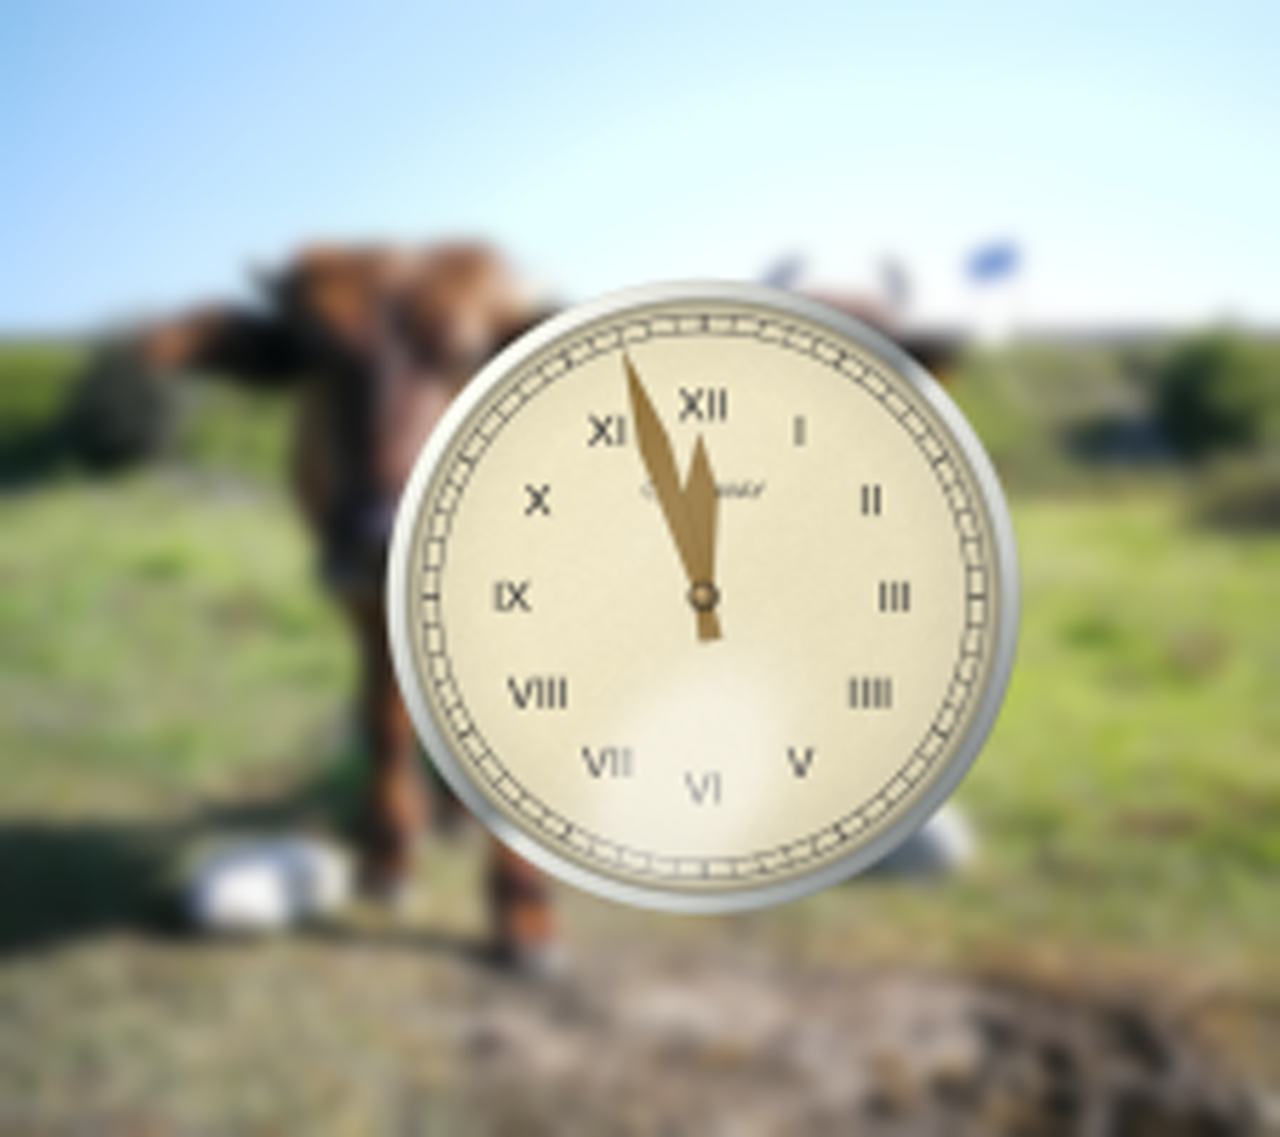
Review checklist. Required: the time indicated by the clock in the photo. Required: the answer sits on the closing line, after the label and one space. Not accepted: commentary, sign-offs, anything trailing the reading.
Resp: 11:57
